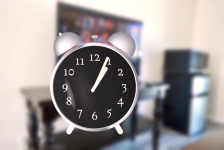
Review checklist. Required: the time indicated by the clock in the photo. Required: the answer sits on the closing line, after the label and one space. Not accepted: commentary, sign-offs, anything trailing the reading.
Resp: 1:04
